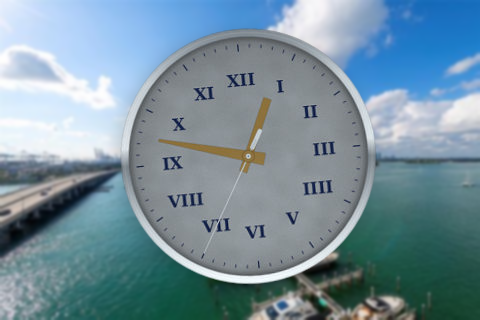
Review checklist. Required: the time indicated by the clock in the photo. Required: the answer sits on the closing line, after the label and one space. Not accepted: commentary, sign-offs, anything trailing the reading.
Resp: 12:47:35
